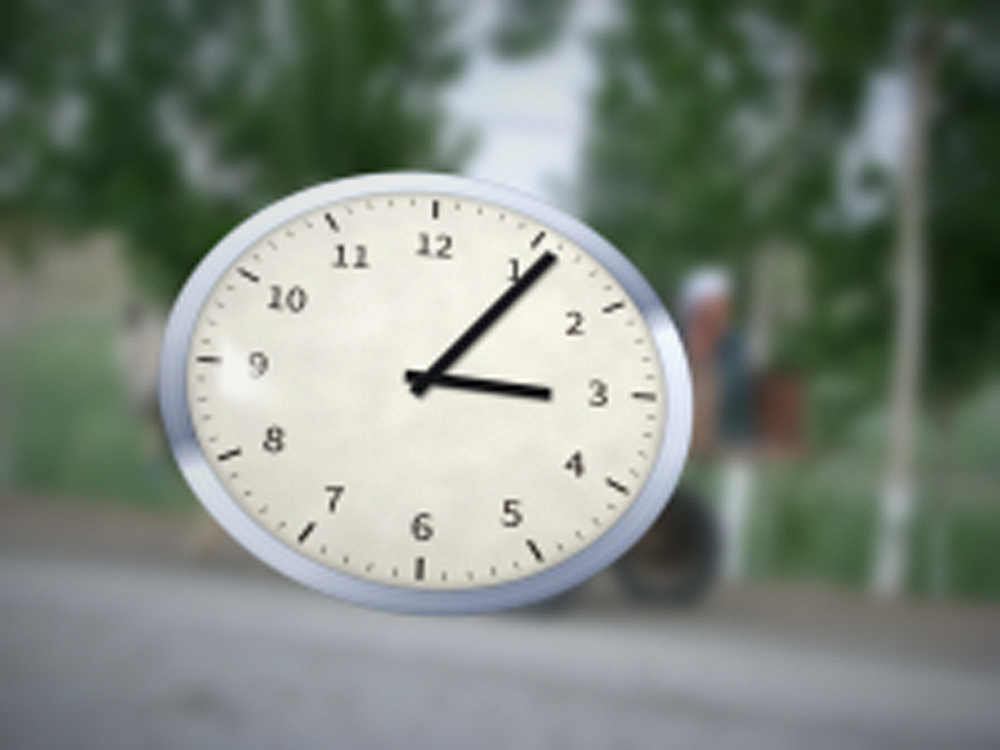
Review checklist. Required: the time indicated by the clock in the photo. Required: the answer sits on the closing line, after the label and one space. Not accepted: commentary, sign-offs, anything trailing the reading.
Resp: 3:06
